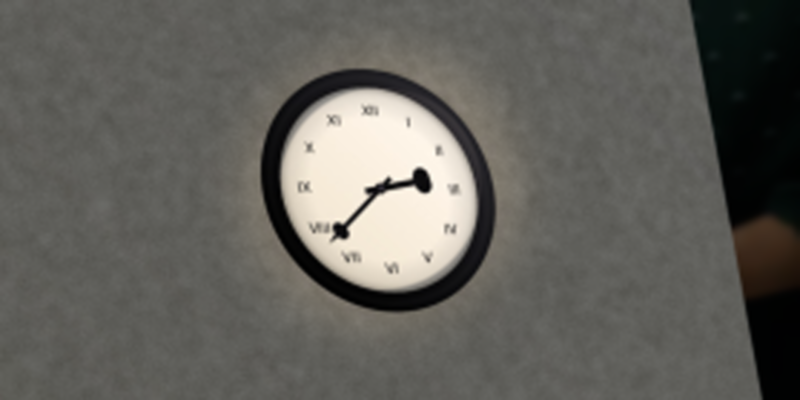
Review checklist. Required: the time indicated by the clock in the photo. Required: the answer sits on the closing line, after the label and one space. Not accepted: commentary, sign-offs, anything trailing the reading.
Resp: 2:38
